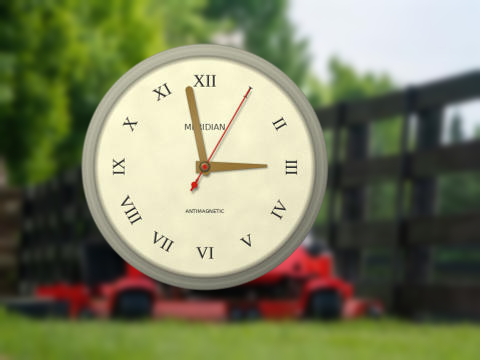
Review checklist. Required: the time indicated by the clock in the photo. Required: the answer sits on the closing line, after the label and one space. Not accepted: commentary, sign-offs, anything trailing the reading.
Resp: 2:58:05
